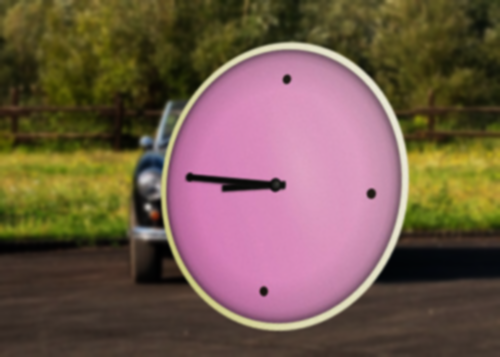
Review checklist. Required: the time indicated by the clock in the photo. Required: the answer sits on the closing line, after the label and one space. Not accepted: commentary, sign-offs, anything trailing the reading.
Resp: 8:45
